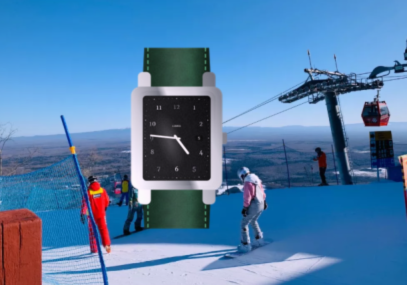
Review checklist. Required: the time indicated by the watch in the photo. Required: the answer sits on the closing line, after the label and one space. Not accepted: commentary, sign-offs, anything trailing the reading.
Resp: 4:46
